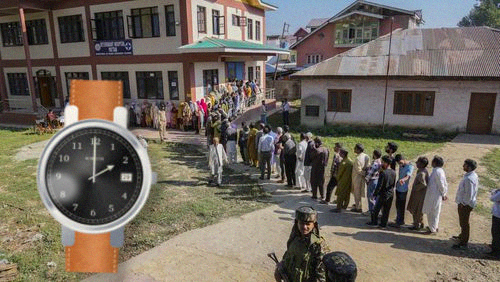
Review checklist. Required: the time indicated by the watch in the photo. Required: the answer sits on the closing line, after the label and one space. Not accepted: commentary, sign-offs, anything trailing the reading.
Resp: 2:00
